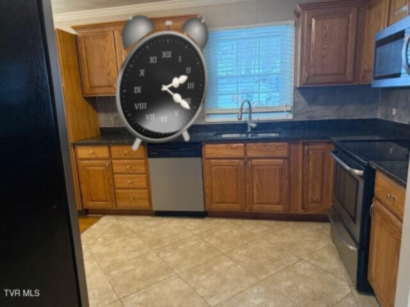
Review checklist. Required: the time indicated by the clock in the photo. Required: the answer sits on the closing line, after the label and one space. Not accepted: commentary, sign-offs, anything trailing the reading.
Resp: 2:21
